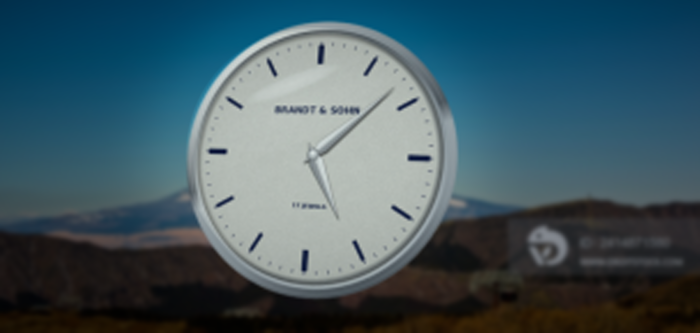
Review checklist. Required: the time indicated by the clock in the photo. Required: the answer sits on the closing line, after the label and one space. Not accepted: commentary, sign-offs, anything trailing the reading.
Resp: 5:08
